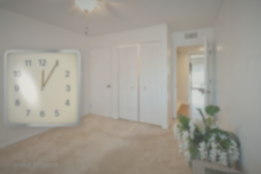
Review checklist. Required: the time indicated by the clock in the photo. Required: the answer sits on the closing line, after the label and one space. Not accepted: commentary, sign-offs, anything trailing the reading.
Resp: 12:05
